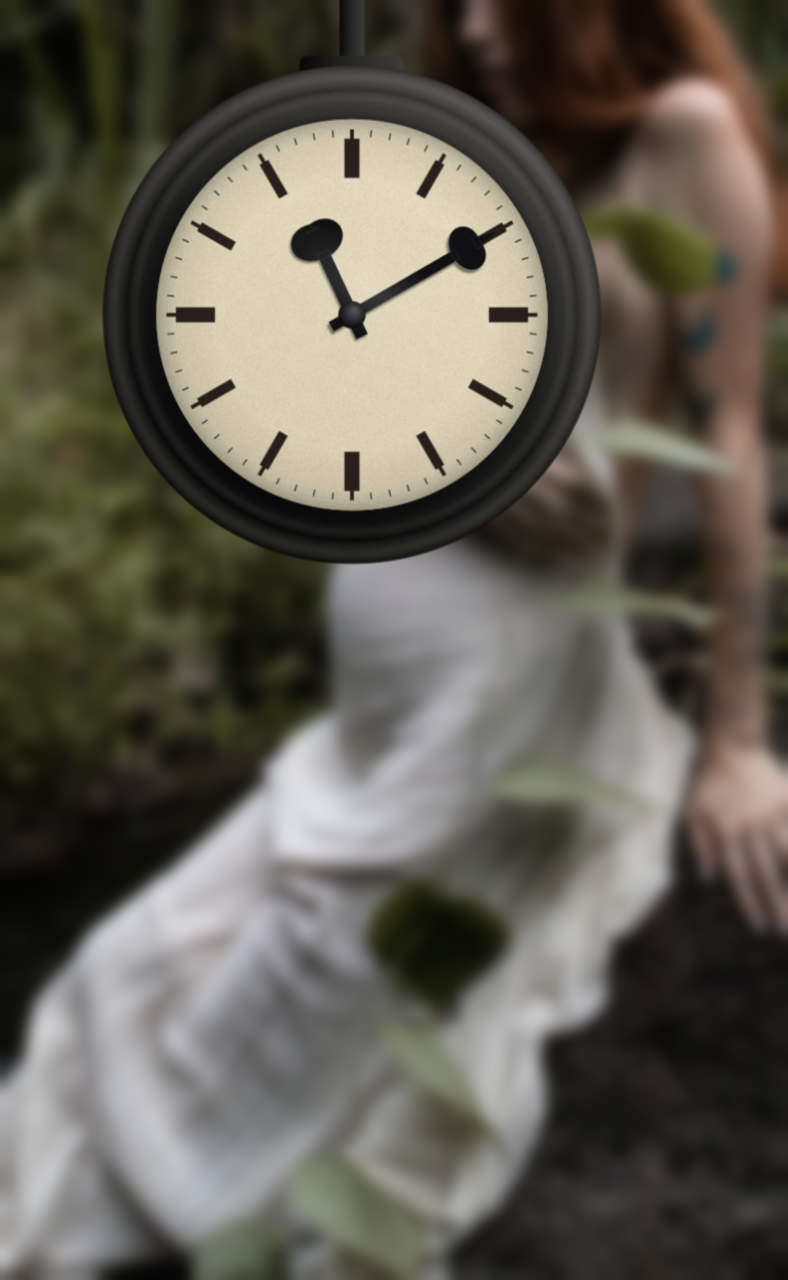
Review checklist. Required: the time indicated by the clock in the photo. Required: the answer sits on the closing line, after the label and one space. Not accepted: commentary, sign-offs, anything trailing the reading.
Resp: 11:10
